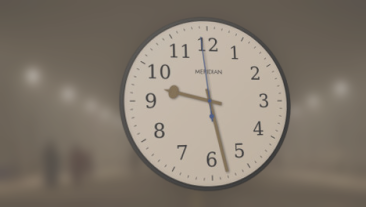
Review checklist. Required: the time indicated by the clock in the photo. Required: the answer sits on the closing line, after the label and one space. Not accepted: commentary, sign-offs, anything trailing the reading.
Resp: 9:27:59
